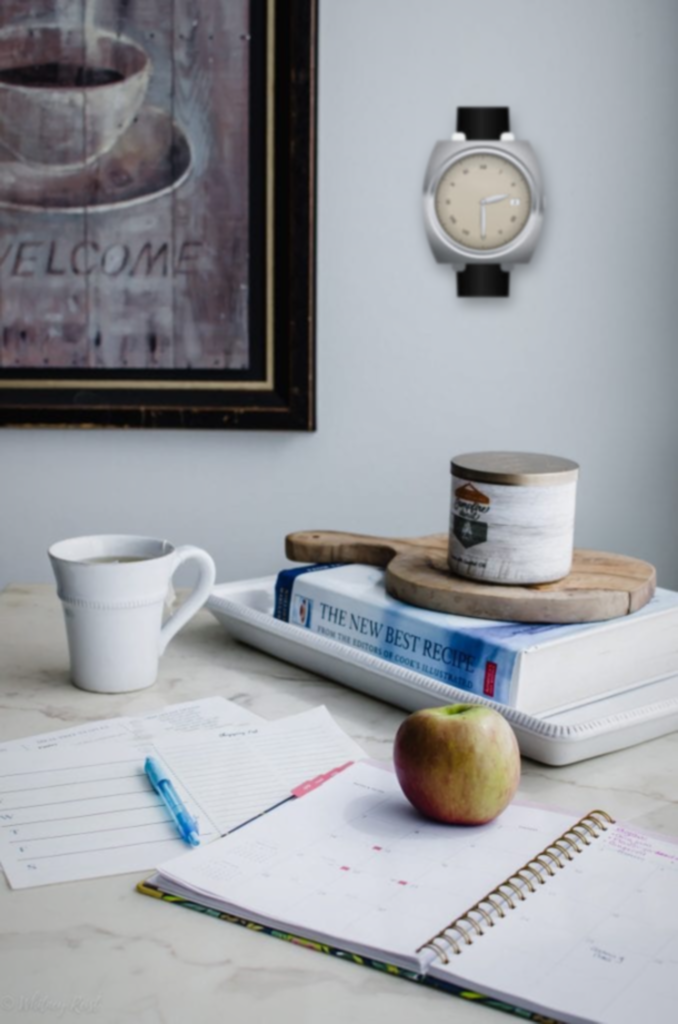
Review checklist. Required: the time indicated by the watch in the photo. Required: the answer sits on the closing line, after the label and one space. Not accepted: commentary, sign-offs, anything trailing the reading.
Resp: 2:30
